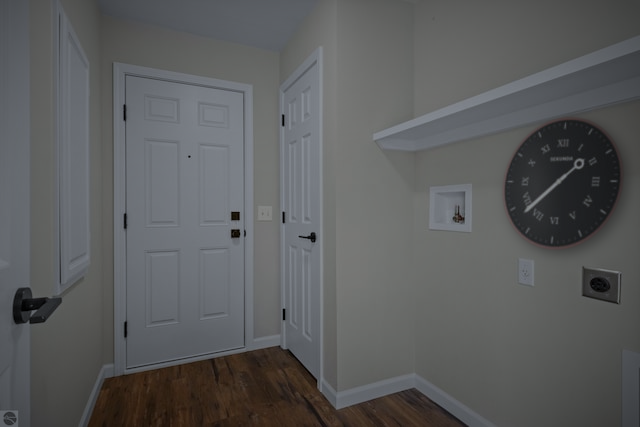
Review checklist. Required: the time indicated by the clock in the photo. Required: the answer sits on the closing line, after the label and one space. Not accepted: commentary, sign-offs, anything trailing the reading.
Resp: 1:38
